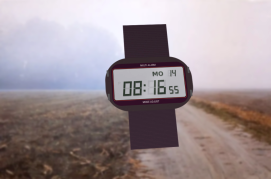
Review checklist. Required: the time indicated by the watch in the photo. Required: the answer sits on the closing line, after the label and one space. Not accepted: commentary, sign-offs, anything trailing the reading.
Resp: 8:16:55
